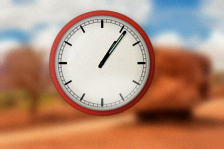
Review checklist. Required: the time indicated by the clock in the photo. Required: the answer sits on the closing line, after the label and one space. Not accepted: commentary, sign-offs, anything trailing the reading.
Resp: 1:06
